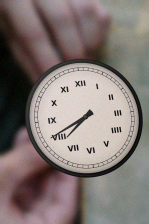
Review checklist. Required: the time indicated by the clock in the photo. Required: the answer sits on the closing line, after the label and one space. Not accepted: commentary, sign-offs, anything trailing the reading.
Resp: 7:41
